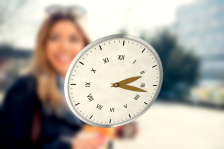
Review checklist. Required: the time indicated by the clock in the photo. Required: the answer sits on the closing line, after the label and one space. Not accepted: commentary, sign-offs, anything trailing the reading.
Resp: 2:17
